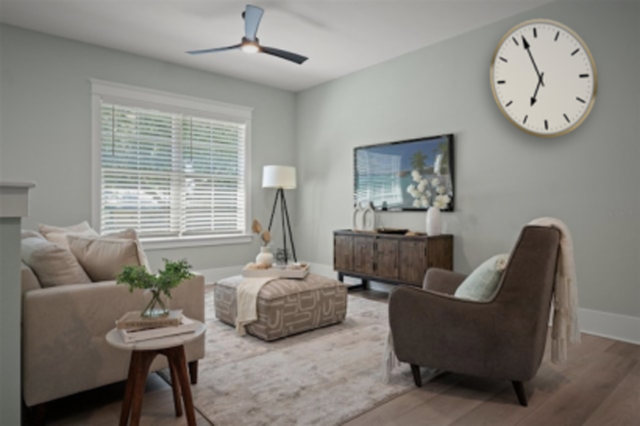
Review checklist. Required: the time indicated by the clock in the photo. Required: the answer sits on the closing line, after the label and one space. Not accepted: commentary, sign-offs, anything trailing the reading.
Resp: 6:57
